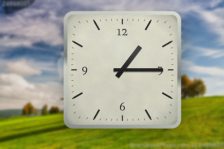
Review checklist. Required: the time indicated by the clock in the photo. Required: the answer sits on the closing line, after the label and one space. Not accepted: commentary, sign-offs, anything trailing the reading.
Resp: 1:15
